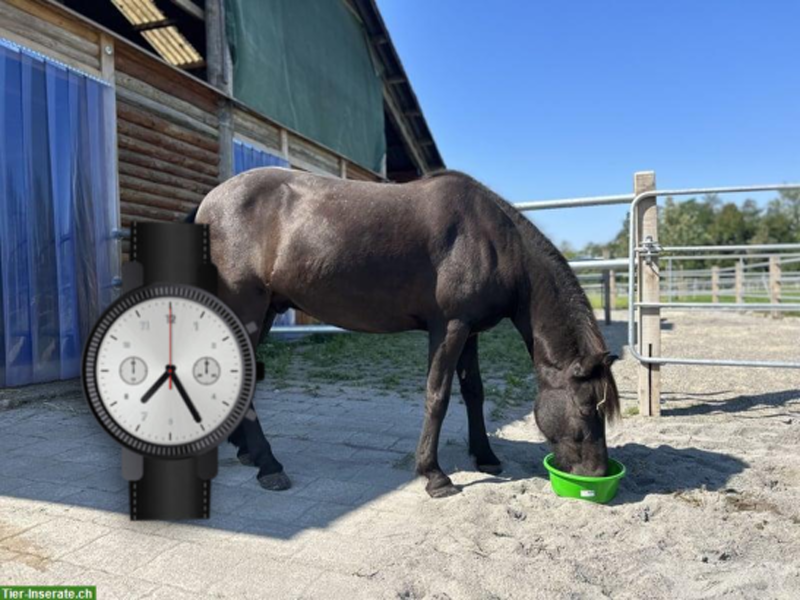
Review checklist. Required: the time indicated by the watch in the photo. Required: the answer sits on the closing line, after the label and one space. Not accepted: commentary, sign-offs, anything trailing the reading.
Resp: 7:25
